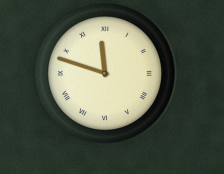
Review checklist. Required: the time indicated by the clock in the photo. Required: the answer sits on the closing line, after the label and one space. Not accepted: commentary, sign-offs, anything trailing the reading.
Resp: 11:48
